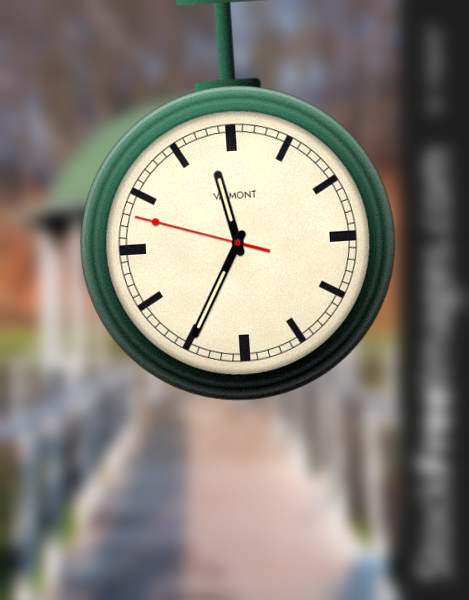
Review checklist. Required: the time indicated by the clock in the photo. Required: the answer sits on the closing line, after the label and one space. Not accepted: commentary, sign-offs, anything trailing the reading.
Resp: 11:34:48
